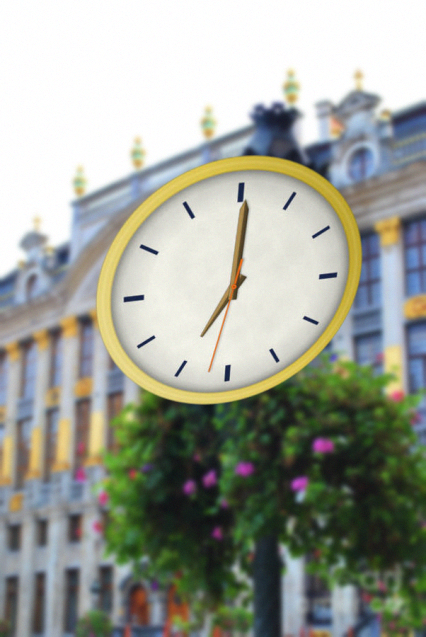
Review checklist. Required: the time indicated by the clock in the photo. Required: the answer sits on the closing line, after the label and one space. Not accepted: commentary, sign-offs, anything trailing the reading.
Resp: 7:00:32
